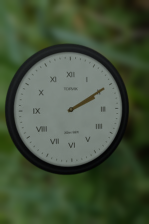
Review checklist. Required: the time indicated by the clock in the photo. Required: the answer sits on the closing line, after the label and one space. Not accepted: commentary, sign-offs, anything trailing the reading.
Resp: 2:10
